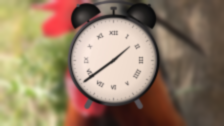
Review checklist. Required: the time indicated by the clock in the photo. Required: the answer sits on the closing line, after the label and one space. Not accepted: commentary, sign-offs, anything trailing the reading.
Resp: 1:39
